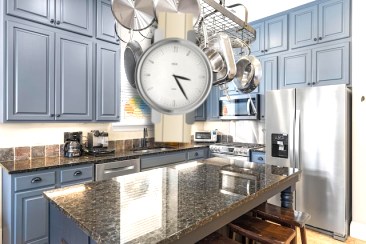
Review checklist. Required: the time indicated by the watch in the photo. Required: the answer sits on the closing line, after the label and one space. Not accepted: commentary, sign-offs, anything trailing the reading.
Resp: 3:25
